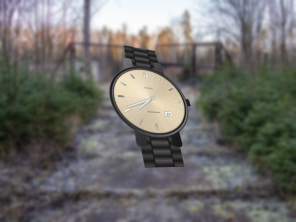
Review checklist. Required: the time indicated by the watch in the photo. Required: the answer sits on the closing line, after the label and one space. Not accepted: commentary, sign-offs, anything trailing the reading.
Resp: 7:41
